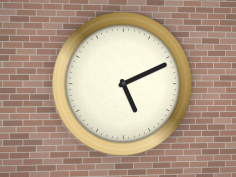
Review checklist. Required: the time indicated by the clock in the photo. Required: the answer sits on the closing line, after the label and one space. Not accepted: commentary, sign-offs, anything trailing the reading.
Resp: 5:11
